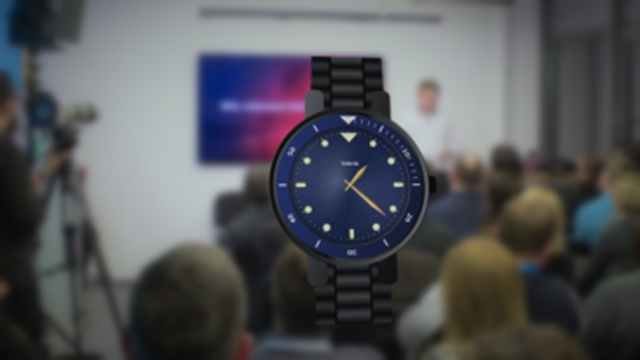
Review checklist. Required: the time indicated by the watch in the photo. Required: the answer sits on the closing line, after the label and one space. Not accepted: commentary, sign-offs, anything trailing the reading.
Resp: 1:22
